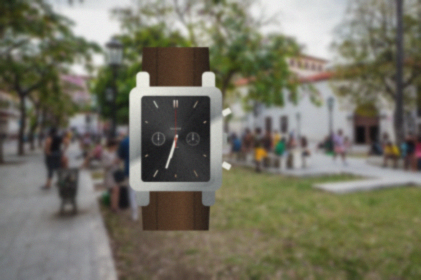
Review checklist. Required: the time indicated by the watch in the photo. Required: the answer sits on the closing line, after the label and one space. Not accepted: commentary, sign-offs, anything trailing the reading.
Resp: 6:33
